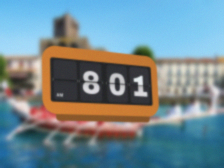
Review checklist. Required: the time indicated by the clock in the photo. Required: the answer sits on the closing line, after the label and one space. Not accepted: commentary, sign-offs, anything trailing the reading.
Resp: 8:01
